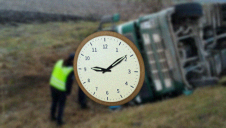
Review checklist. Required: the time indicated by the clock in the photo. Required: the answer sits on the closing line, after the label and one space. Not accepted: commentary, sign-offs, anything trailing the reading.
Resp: 9:09
